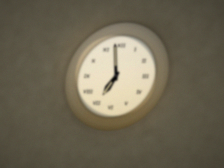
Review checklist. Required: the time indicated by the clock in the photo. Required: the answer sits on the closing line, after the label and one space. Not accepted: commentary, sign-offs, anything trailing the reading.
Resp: 6:58
